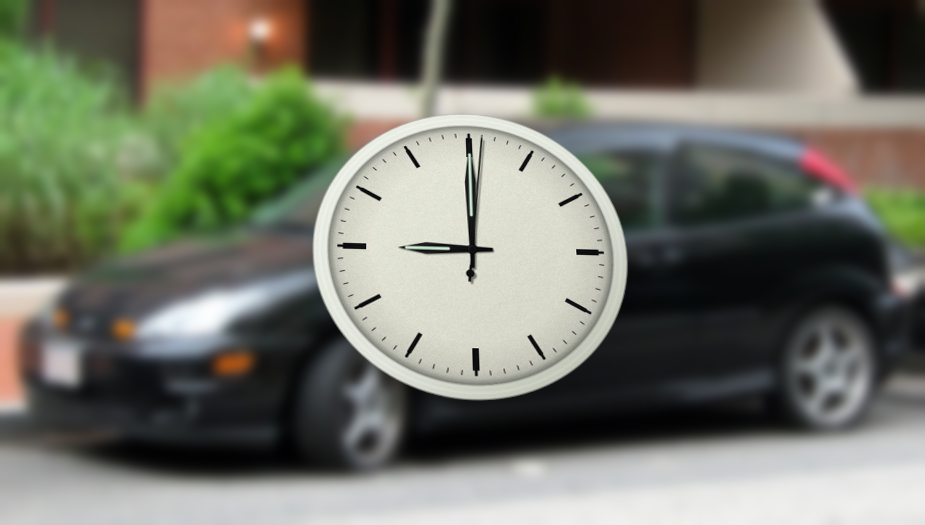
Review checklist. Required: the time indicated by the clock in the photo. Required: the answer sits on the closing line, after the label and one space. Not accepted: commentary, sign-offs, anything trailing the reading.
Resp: 9:00:01
